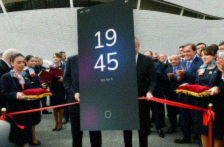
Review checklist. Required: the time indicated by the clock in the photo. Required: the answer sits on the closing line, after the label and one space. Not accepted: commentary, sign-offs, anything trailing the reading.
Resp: 19:45
